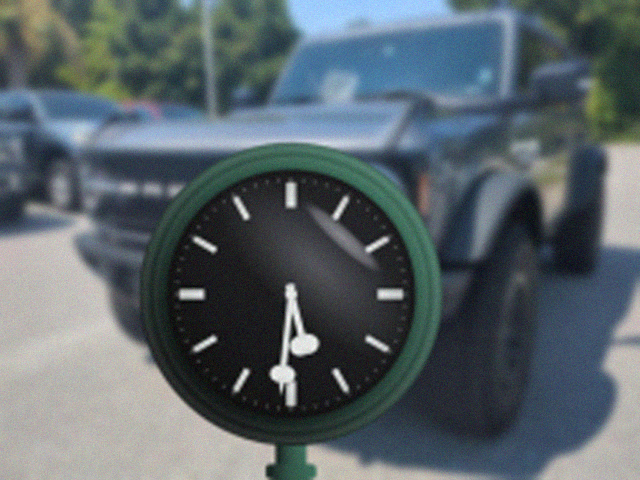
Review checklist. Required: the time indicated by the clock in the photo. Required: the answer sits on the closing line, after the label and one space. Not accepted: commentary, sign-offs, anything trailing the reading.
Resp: 5:31
